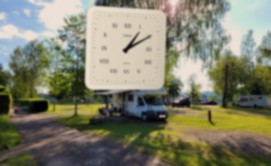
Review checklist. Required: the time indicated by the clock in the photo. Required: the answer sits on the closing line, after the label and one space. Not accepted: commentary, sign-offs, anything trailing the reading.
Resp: 1:10
